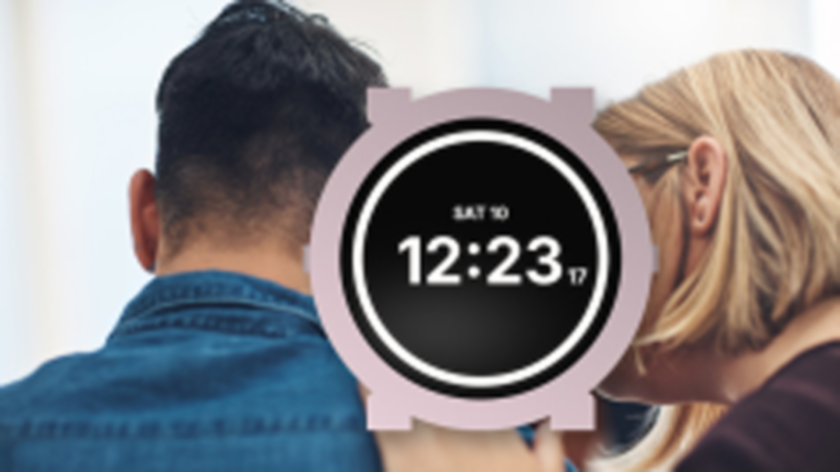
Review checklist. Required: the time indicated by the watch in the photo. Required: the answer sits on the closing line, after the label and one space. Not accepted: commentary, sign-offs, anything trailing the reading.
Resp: 12:23
